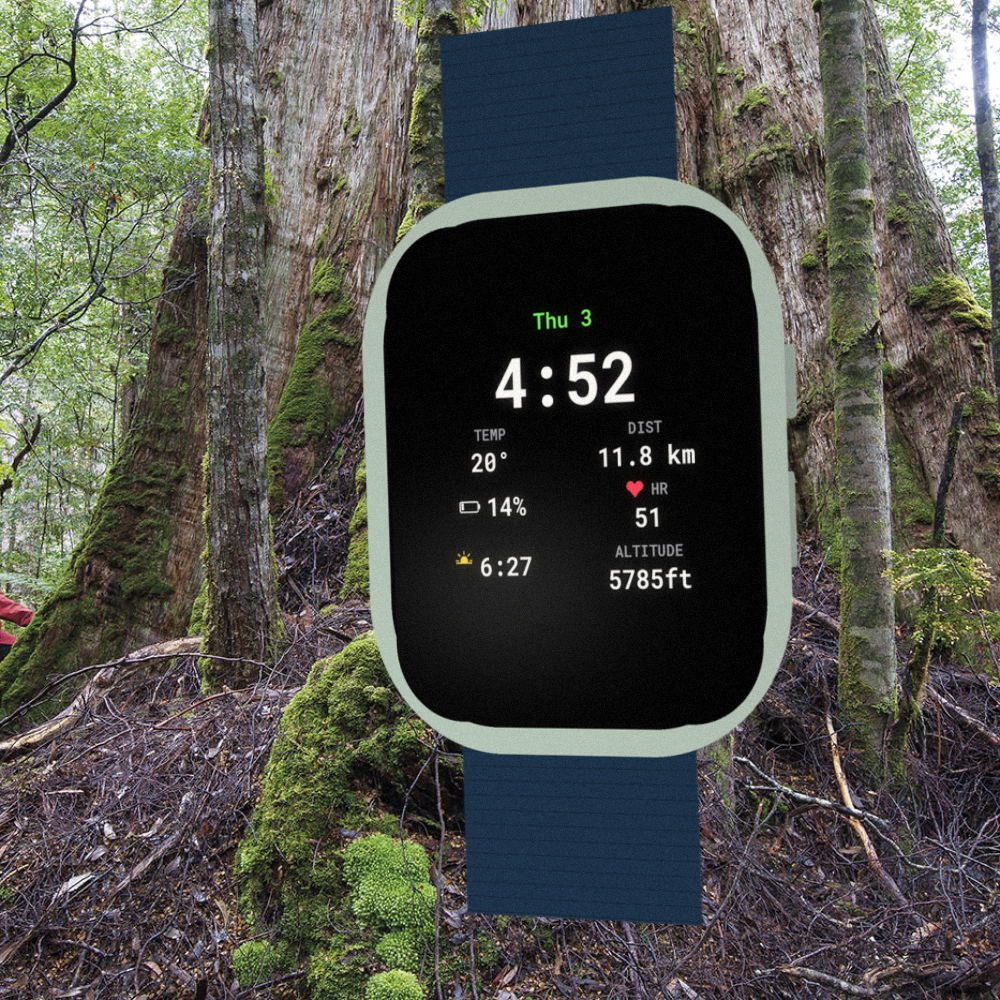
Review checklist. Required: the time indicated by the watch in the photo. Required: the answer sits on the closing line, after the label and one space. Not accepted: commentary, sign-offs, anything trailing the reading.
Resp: 4:52
